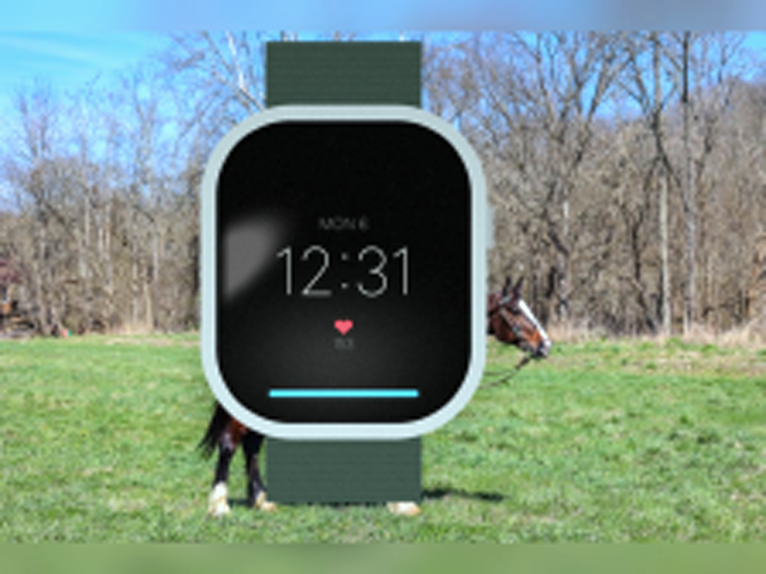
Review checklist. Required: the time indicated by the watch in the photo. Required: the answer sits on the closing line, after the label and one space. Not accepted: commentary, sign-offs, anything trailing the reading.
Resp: 12:31
